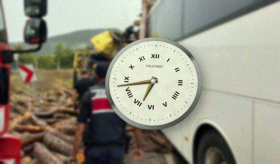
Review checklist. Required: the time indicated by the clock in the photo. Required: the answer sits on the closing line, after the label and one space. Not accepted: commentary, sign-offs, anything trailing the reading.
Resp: 6:43
